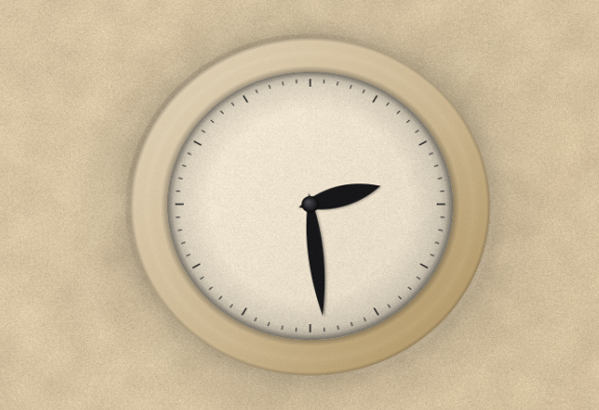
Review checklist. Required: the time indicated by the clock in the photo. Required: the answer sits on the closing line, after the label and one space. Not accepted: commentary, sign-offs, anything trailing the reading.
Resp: 2:29
